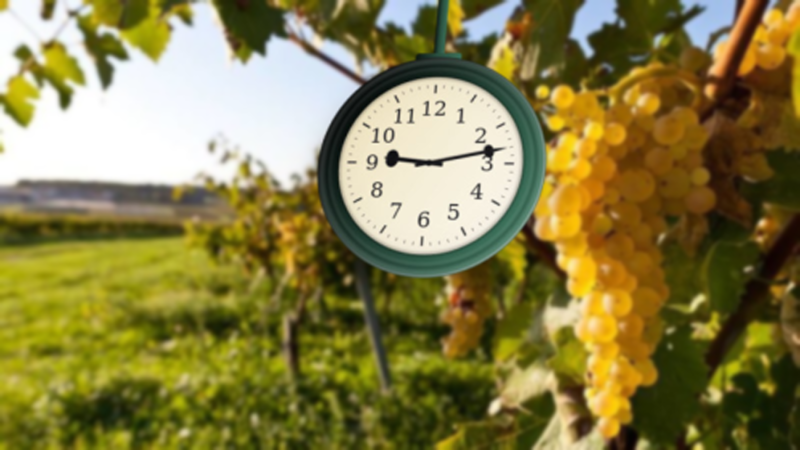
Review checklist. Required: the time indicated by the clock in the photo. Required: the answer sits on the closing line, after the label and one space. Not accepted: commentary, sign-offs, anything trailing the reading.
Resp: 9:13
